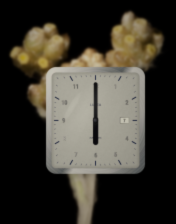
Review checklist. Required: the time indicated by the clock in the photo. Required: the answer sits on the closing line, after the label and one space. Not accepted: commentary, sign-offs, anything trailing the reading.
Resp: 6:00
